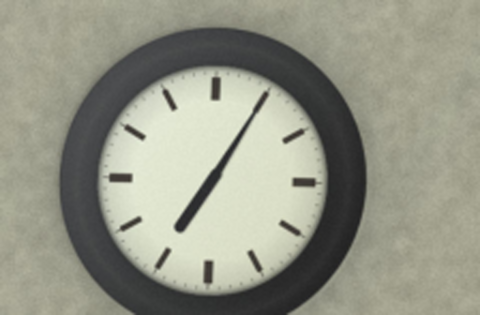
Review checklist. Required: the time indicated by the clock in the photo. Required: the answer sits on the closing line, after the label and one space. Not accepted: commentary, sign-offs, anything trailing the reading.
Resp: 7:05
